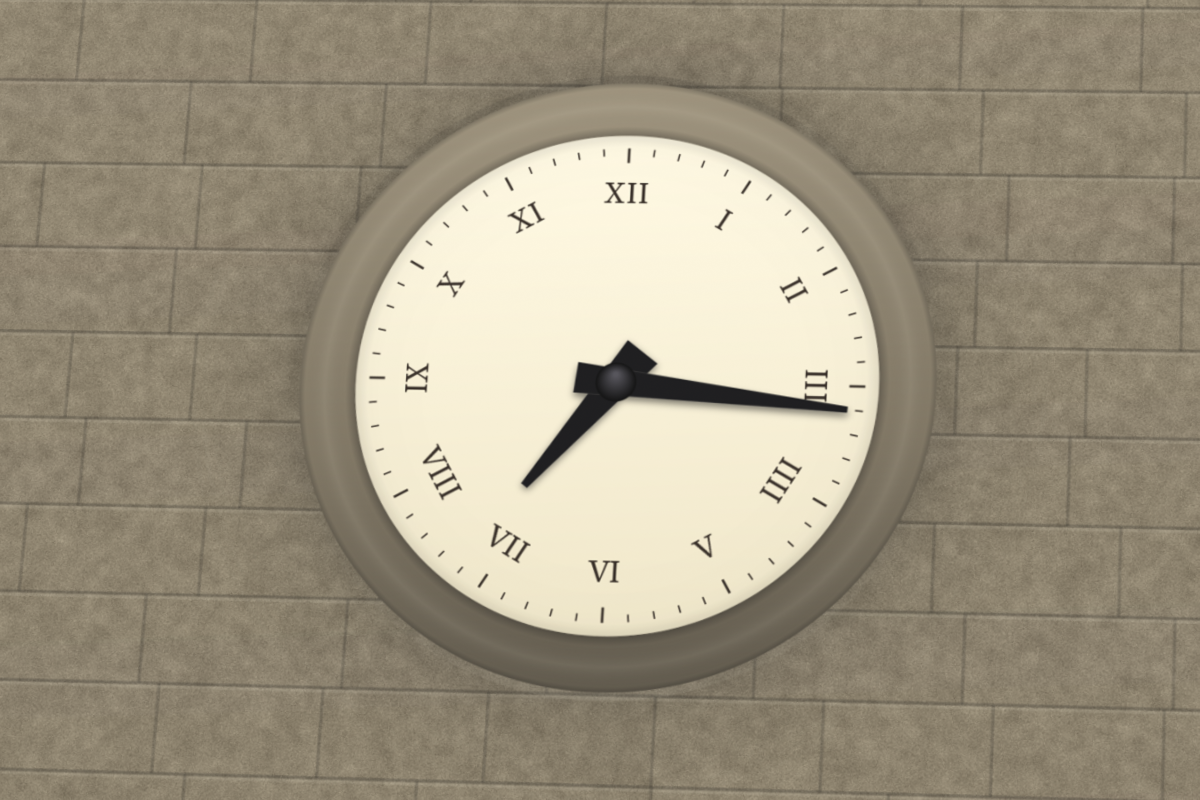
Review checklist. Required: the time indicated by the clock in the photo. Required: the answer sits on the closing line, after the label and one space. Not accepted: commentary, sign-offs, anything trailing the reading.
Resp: 7:16
